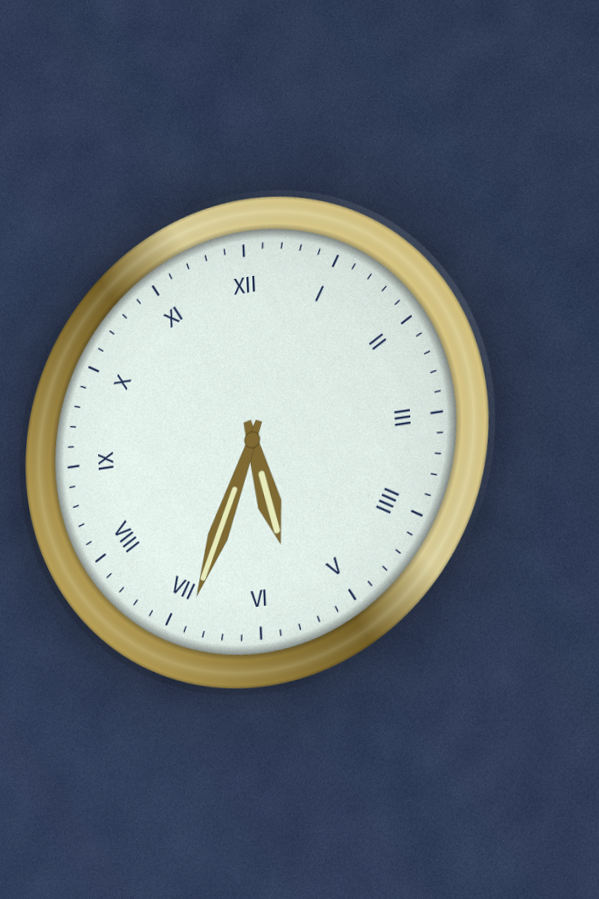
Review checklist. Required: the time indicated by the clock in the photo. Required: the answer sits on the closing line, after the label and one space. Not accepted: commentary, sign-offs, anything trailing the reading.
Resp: 5:34
